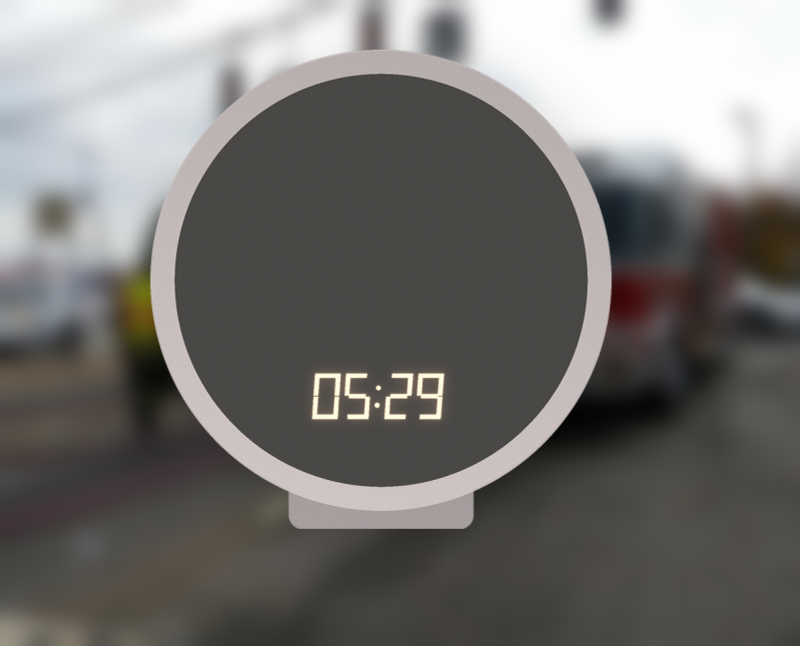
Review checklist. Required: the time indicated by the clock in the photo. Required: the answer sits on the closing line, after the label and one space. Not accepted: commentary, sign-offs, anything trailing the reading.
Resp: 5:29
